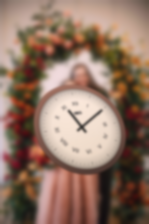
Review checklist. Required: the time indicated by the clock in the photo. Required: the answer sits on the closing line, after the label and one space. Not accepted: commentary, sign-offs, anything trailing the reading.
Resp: 11:10
